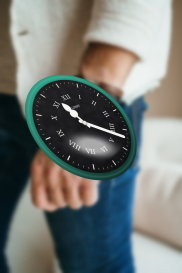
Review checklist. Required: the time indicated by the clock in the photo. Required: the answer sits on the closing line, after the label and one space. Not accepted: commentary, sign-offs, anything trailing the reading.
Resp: 11:22
